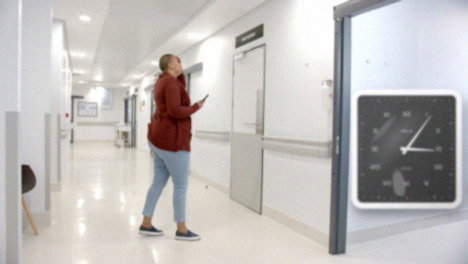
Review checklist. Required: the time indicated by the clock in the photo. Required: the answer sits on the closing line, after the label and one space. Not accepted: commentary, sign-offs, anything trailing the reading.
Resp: 3:06
